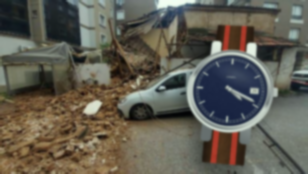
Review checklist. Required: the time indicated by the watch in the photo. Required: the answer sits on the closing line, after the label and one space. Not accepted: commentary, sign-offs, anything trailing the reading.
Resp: 4:19
